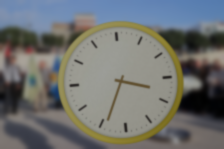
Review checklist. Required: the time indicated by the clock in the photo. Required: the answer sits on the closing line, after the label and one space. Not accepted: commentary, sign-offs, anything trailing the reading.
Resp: 3:34
